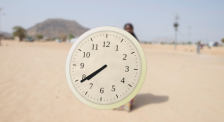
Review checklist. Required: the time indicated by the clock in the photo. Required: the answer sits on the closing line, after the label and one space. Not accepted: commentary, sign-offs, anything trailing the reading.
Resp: 7:39
